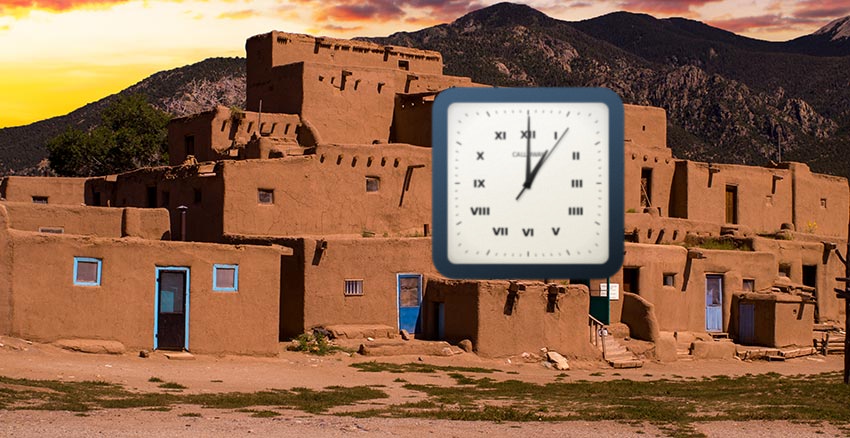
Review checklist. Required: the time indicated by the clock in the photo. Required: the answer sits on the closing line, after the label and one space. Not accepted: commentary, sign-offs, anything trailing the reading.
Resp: 1:00:06
